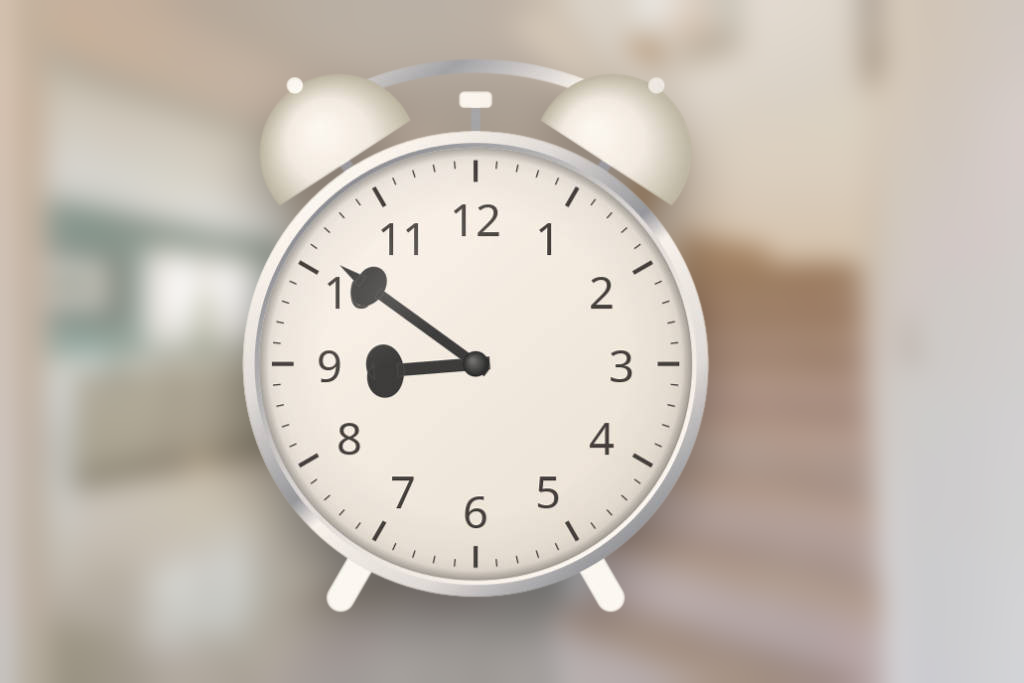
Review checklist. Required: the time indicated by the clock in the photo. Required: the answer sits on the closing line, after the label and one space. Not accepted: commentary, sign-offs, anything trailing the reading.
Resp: 8:51
